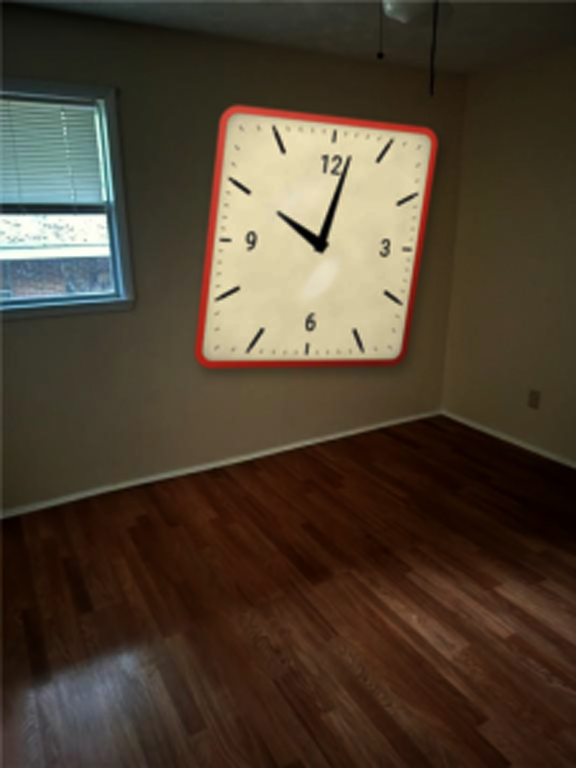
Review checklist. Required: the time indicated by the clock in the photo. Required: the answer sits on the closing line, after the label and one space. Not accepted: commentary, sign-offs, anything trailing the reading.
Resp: 10:02
